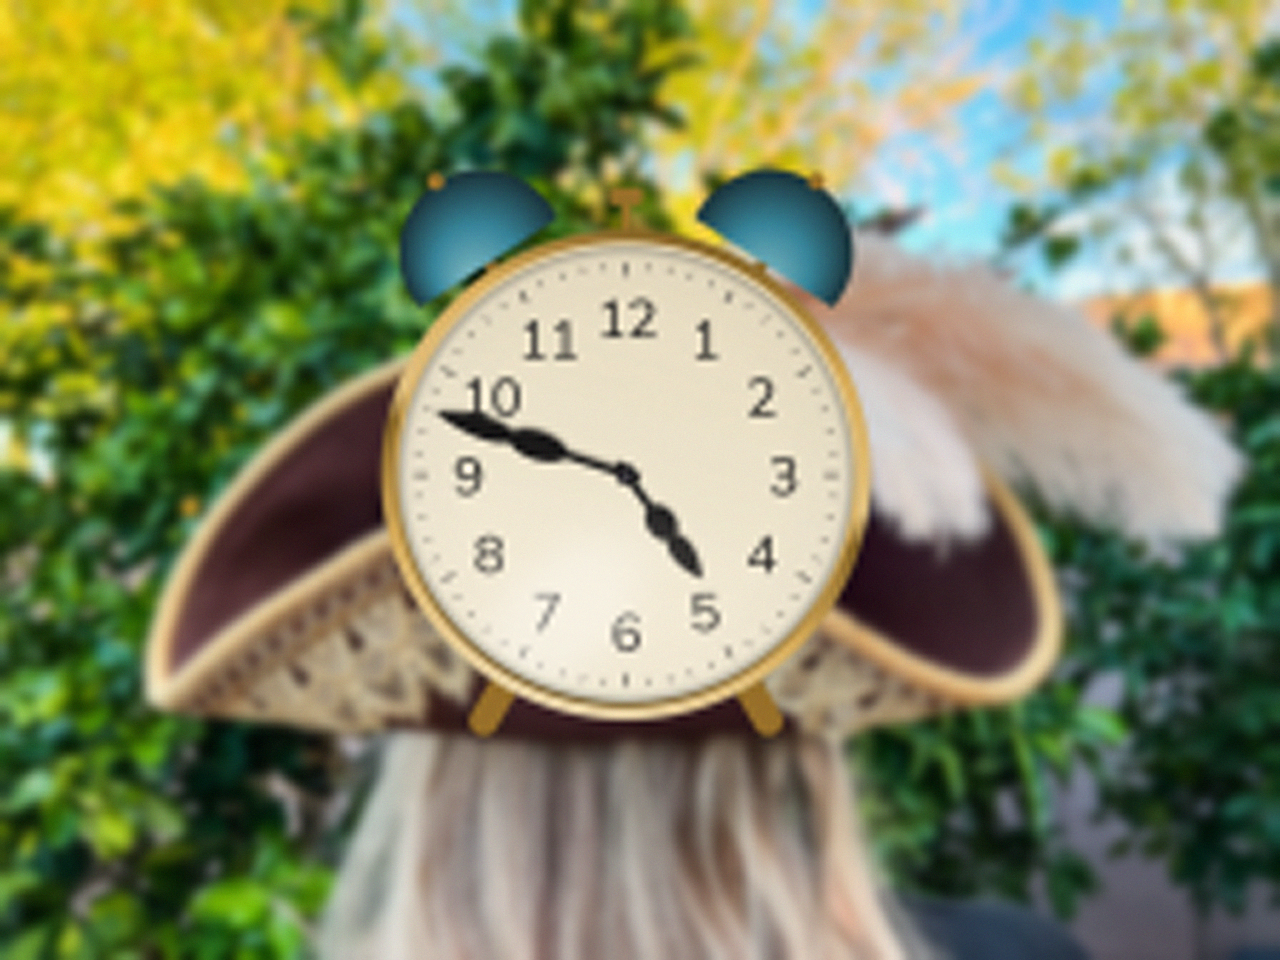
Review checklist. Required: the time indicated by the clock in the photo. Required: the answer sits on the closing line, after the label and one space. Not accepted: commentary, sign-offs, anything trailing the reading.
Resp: 4:48
